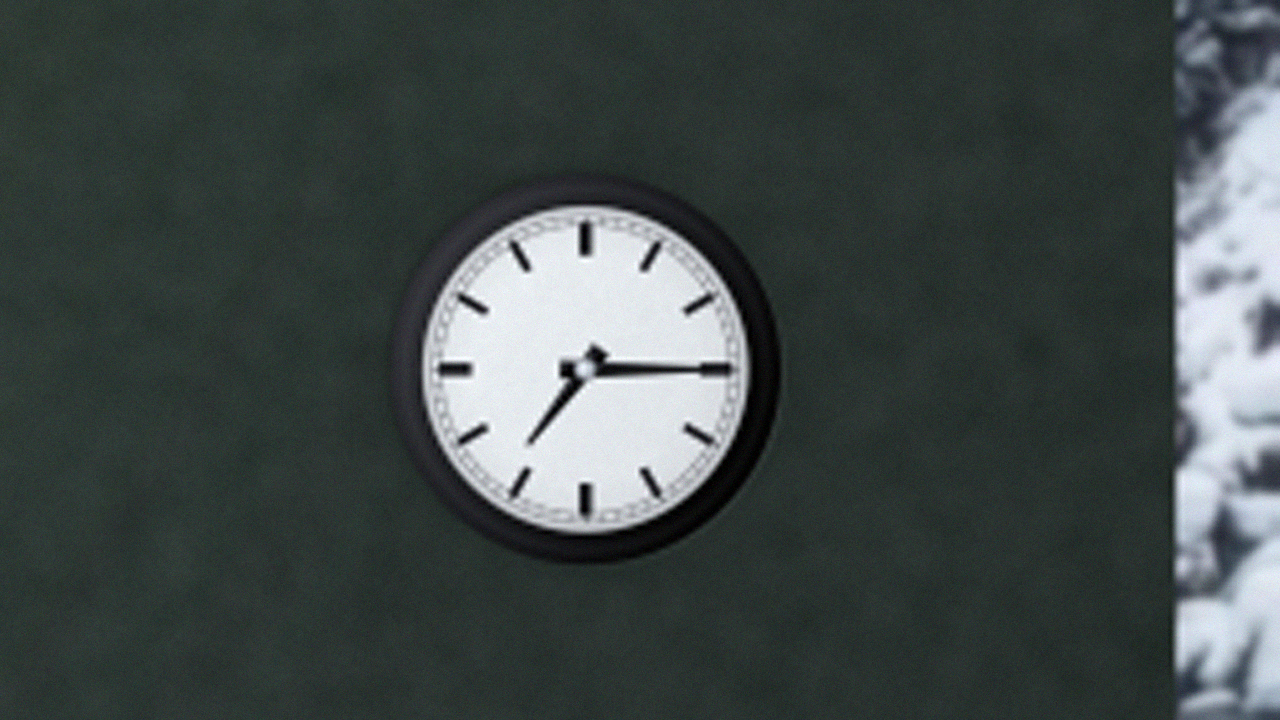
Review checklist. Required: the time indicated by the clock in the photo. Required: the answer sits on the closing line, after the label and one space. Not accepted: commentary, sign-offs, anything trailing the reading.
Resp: 7:15
